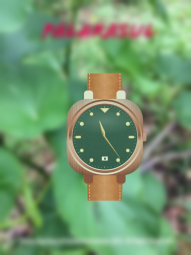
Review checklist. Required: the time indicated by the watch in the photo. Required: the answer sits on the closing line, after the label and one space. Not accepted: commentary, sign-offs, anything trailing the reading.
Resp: 11:24
